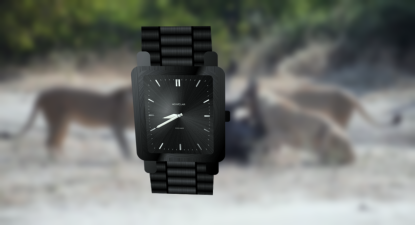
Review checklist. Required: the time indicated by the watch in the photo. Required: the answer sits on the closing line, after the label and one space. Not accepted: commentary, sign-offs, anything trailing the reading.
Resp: 8:40
